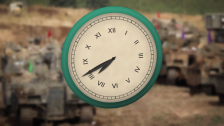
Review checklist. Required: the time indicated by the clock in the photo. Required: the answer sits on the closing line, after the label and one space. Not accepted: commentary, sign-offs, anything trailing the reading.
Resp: 7:41
